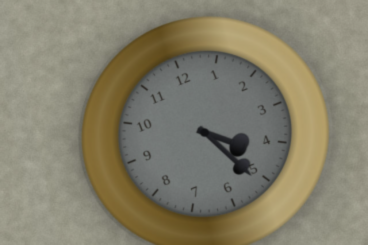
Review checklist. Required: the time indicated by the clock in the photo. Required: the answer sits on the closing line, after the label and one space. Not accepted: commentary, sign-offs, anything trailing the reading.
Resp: 4:26
